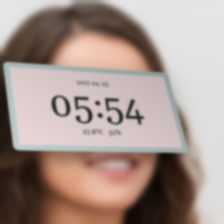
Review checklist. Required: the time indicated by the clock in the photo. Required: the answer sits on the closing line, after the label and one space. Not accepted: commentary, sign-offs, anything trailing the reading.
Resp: 5:54
